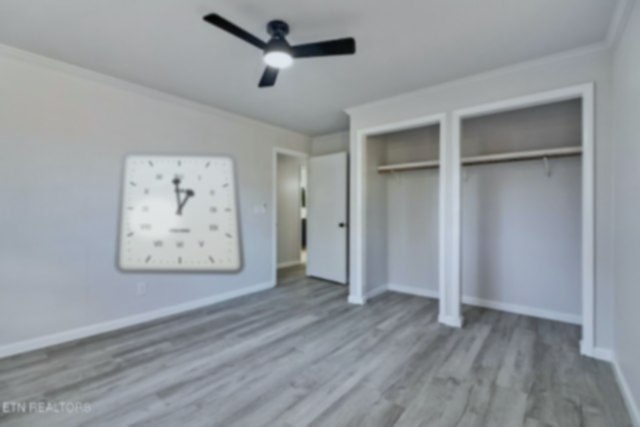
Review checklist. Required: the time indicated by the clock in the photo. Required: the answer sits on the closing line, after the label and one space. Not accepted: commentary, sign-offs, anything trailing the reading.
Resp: 12:59
